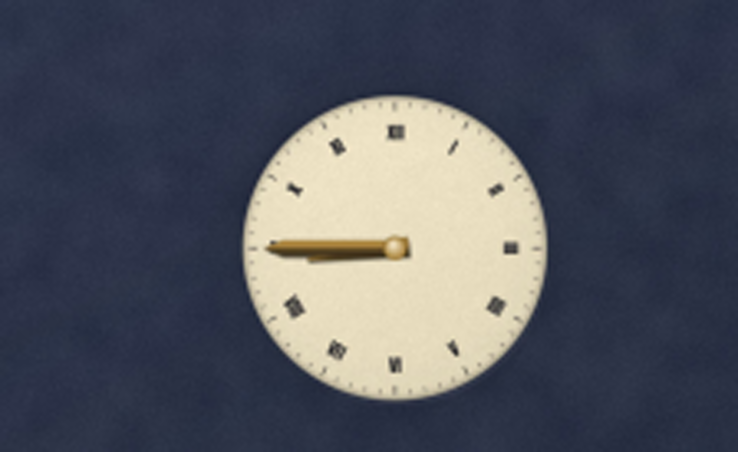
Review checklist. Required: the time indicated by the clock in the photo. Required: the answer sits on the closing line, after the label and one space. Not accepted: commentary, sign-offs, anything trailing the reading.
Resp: 8:45
